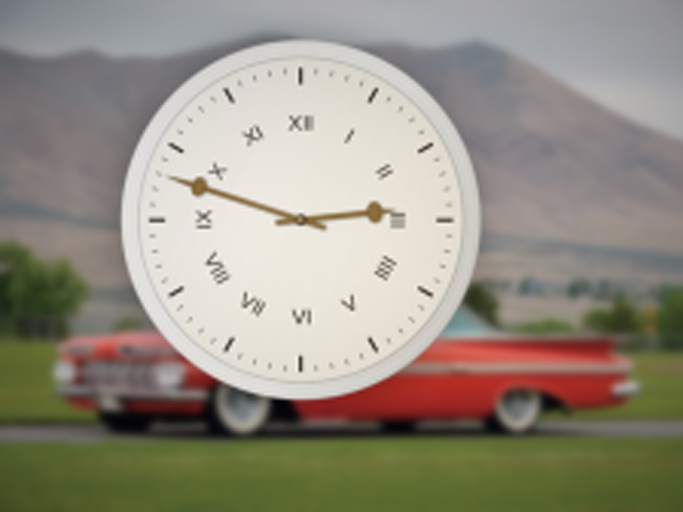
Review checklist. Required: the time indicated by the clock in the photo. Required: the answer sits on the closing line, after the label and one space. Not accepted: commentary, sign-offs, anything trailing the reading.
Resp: 2:48
